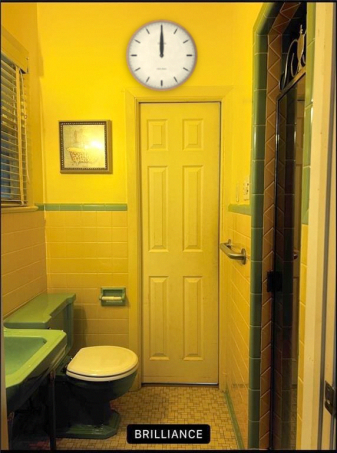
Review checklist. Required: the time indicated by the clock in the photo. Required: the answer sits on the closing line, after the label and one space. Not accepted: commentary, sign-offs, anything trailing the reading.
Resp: 12:00
